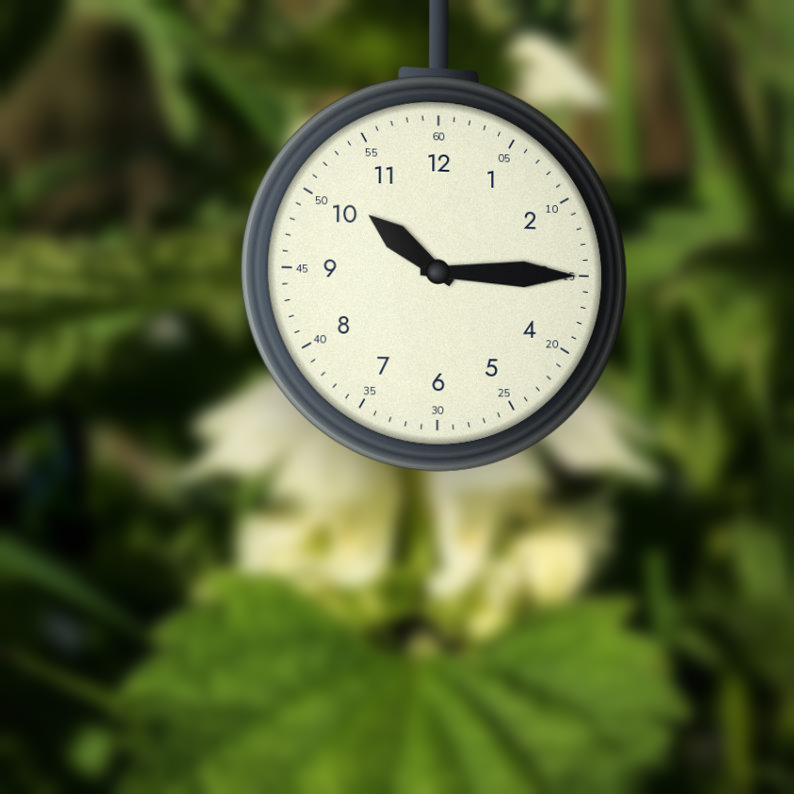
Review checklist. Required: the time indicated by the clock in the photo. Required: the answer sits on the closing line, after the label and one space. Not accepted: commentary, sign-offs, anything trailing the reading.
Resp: 10:15
